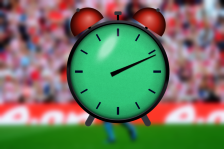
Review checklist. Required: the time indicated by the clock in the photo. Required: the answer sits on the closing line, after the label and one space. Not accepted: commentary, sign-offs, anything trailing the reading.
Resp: 2:11
